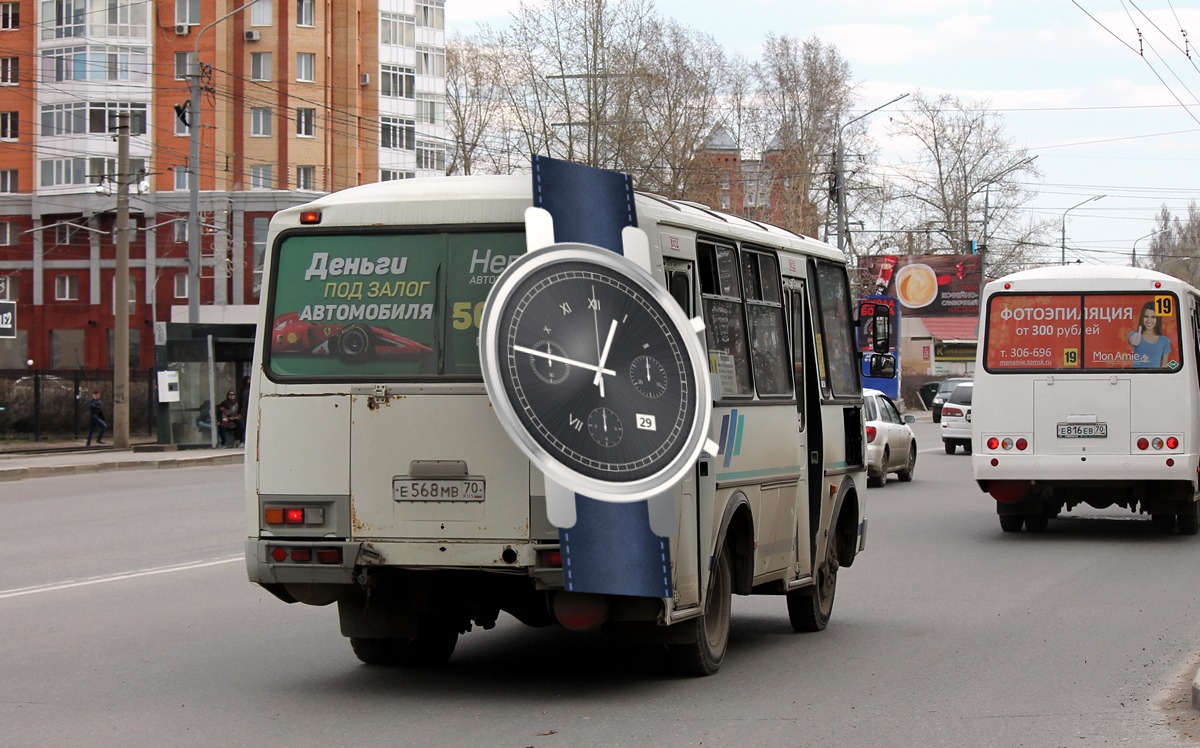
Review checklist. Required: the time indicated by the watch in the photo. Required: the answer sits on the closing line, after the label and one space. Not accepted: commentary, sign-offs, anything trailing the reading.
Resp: 12:46
